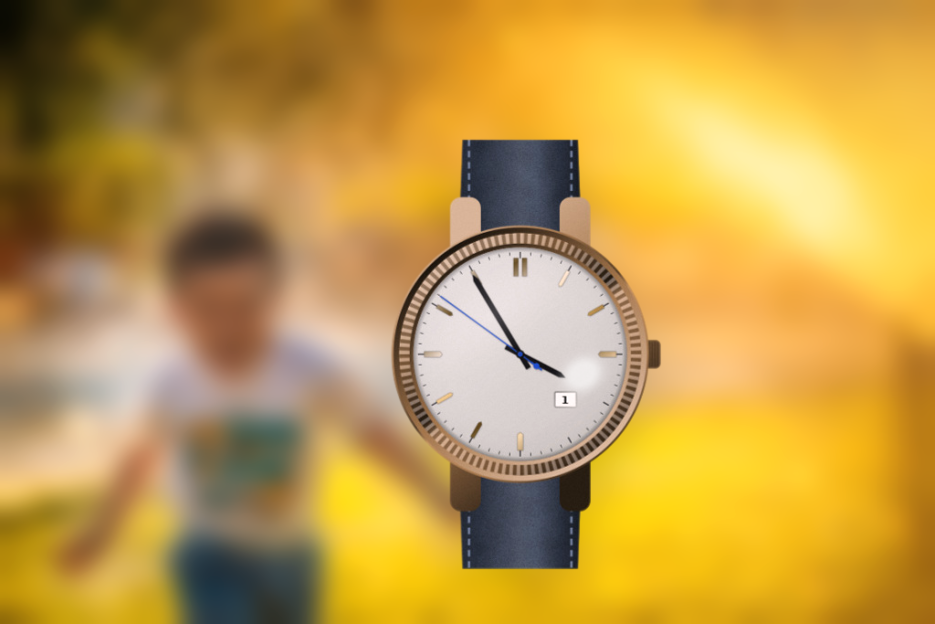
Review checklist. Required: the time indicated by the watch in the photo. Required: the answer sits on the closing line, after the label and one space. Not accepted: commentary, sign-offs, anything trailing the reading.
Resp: 3:54:51
